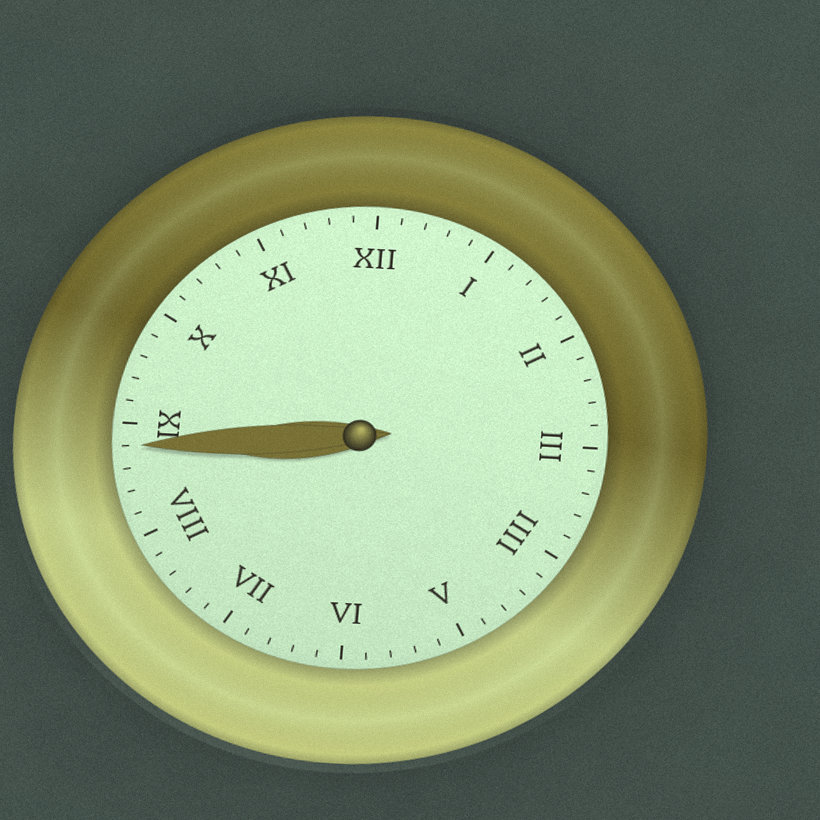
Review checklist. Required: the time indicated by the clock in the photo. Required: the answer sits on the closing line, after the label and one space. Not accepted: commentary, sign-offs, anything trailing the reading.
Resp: 8:44
